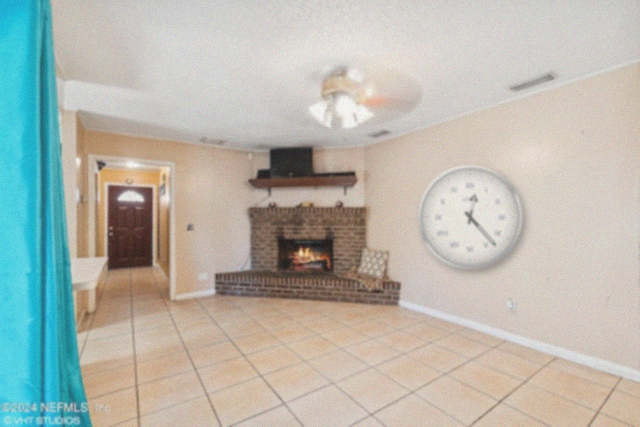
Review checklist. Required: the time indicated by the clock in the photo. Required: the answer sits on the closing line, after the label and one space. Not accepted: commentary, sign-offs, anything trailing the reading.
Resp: 12:23
